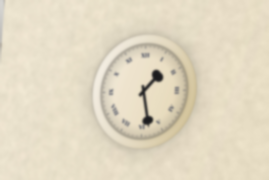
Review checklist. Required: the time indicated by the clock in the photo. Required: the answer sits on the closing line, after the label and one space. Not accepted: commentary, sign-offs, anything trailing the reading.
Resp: 1:28
